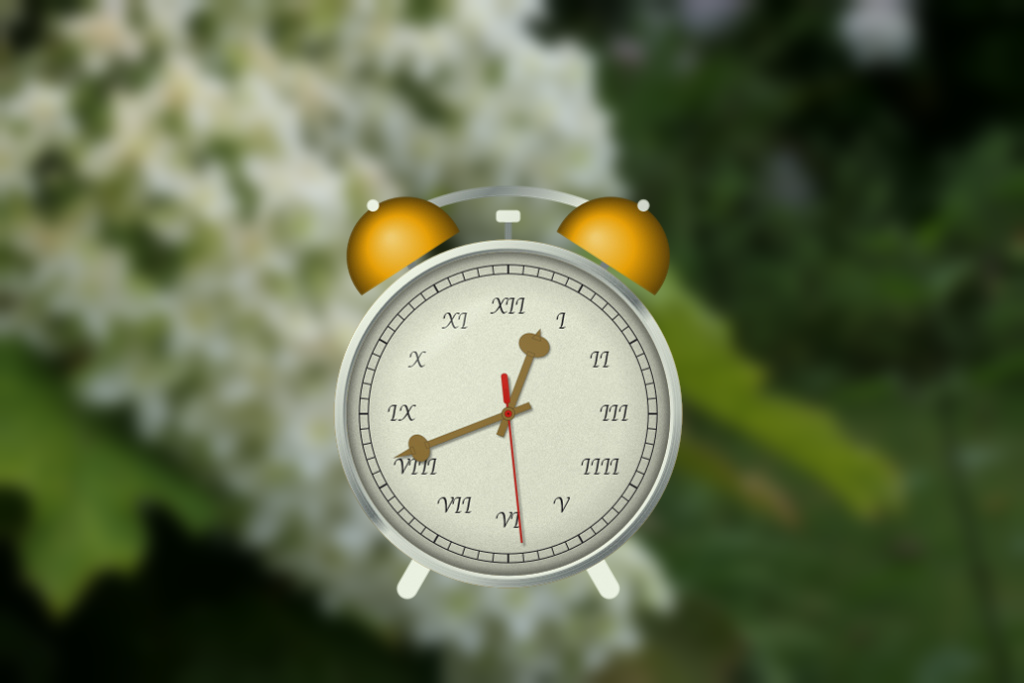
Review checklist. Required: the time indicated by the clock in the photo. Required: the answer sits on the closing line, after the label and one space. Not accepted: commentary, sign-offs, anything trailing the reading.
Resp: 12:41:29
